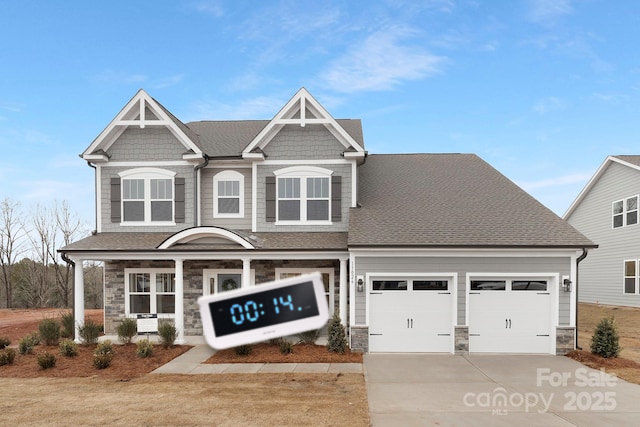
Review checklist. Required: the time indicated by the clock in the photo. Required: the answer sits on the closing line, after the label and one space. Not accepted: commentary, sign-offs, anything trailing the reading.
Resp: 0:14
